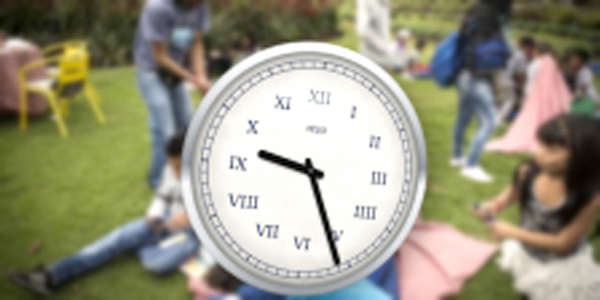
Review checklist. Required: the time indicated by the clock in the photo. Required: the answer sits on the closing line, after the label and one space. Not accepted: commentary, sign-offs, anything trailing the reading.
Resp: 9:26
